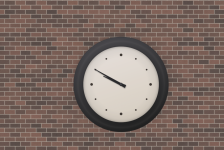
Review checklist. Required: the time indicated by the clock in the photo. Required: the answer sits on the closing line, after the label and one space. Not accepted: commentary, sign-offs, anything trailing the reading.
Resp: 9:50
